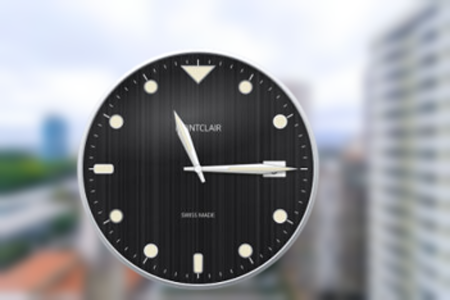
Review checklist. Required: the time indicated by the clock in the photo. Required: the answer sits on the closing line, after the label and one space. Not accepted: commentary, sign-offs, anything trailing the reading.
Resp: 11:15
